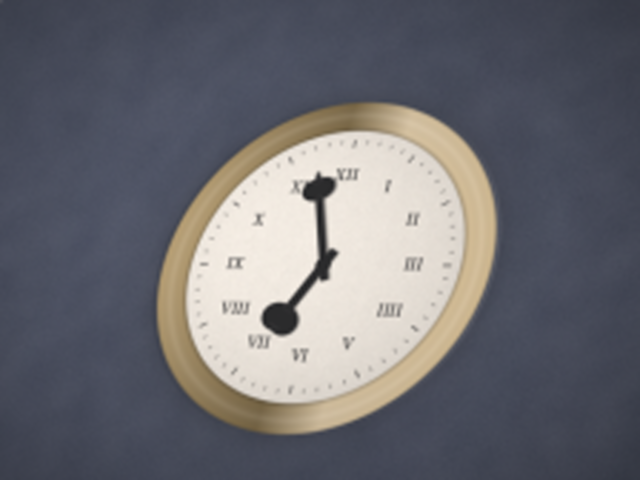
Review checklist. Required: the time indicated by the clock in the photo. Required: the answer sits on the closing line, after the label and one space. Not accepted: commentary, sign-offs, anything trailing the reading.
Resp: 6:57
